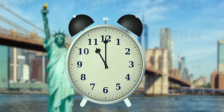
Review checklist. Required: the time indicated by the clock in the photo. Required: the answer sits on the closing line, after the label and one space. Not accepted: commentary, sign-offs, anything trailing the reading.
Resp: 11:00
